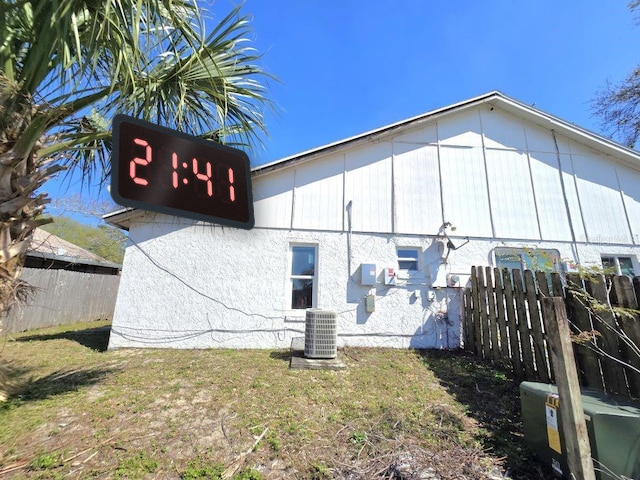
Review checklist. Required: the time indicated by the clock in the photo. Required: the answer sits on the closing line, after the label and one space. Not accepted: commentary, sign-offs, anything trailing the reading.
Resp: 21:41
